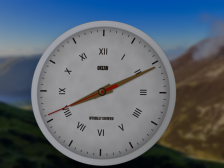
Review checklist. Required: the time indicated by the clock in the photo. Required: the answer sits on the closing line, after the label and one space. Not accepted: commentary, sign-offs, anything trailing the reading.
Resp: 8:10:41
